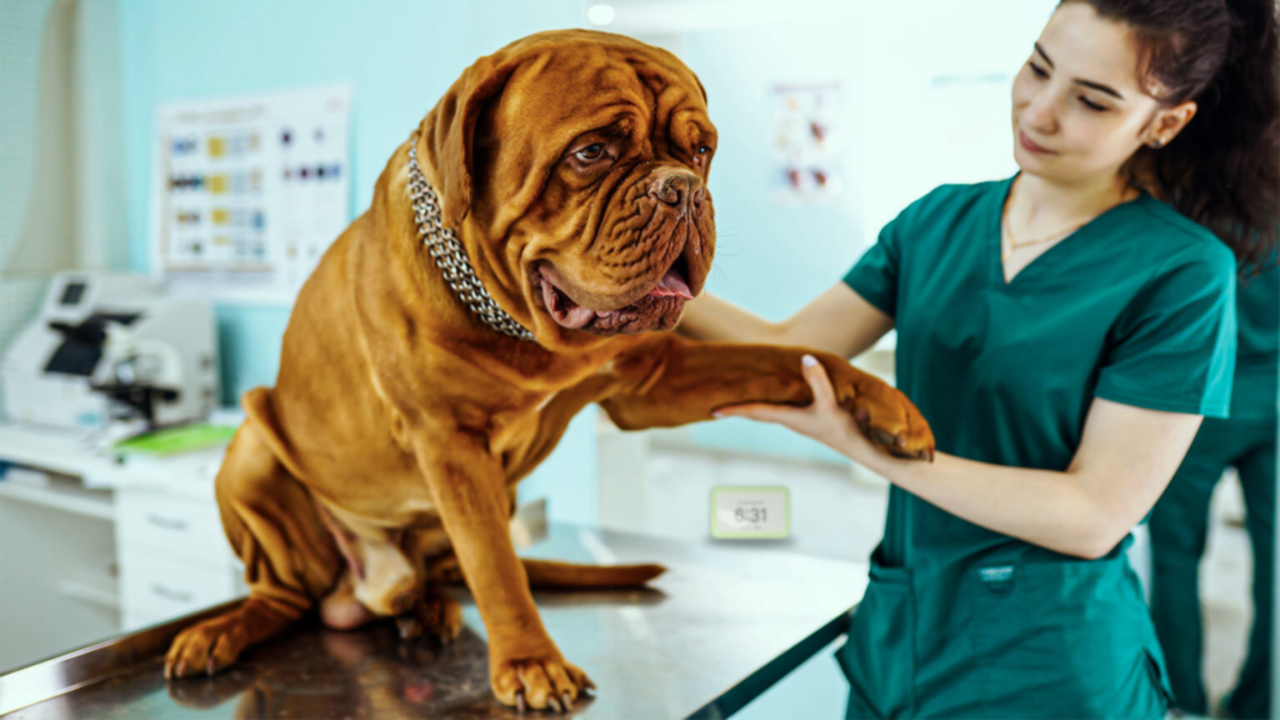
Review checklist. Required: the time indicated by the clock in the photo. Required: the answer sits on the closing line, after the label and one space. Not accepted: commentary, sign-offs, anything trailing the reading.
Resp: 6:31
